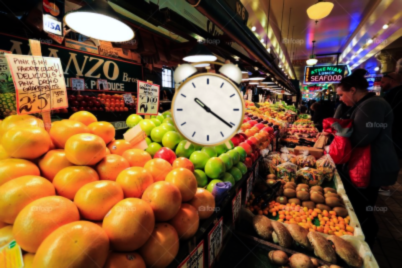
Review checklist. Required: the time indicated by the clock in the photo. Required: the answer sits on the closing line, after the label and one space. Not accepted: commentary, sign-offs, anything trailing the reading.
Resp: 10:21
